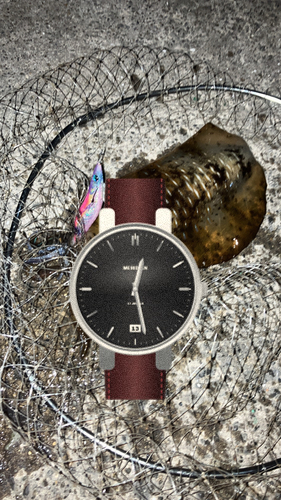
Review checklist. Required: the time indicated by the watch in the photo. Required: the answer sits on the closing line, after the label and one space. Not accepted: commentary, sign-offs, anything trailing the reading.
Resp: 12:28
